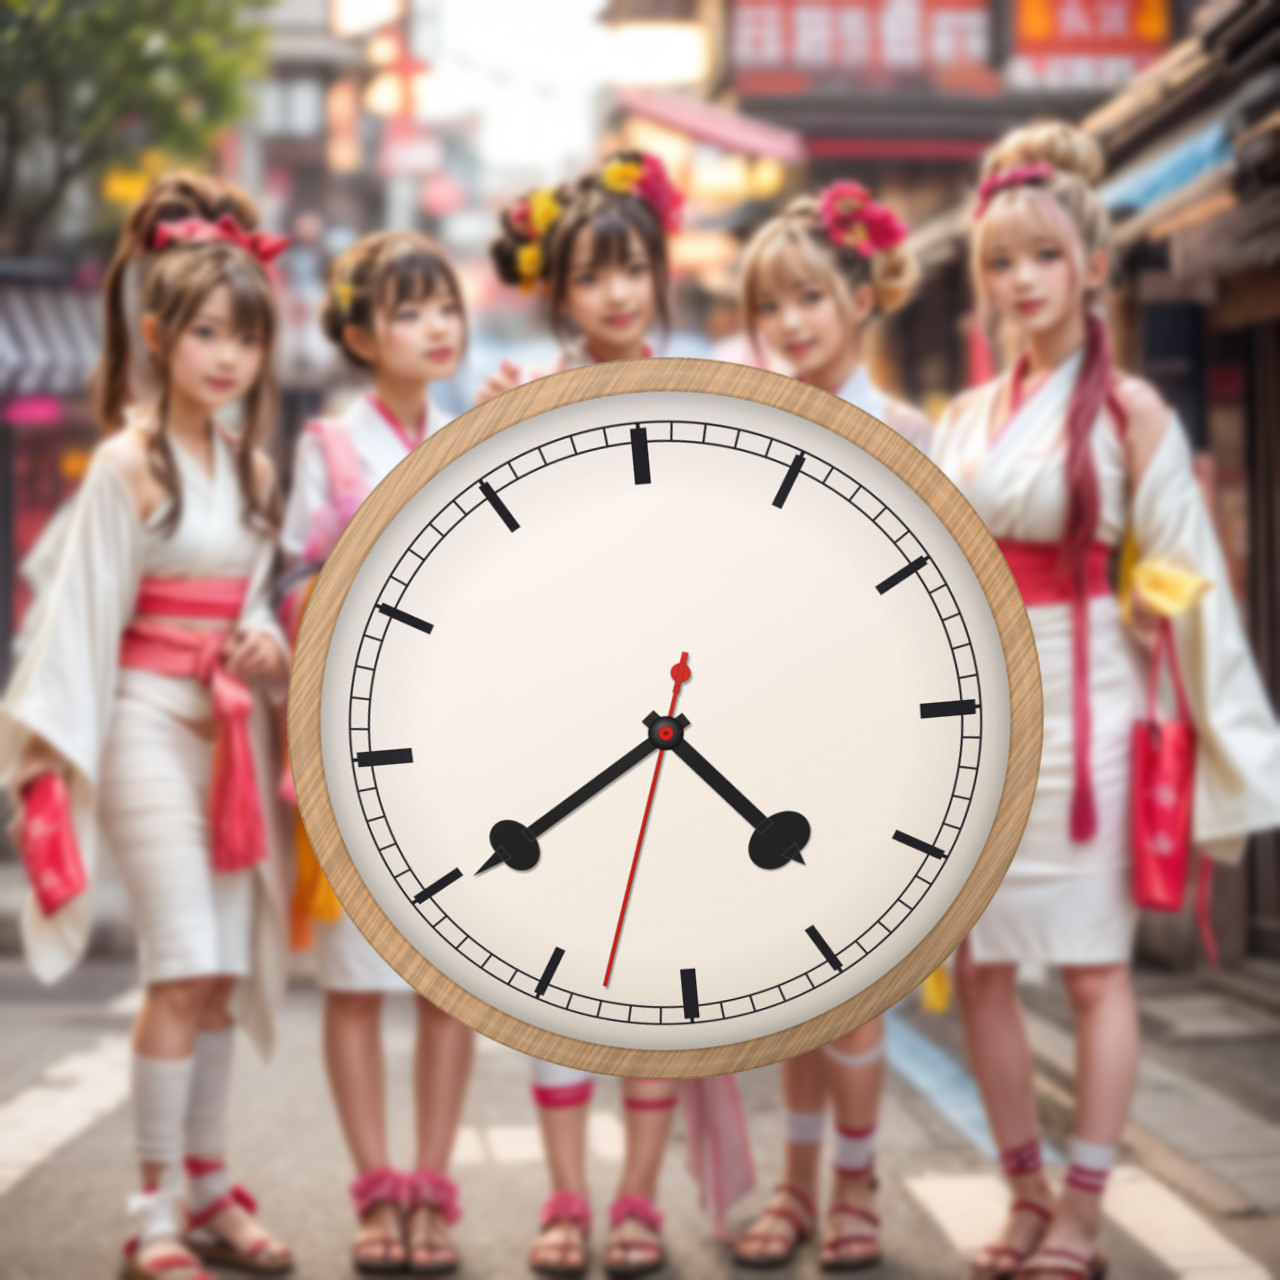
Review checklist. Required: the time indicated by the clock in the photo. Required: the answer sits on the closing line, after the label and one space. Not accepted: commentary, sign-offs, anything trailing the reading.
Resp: 4:39:33
